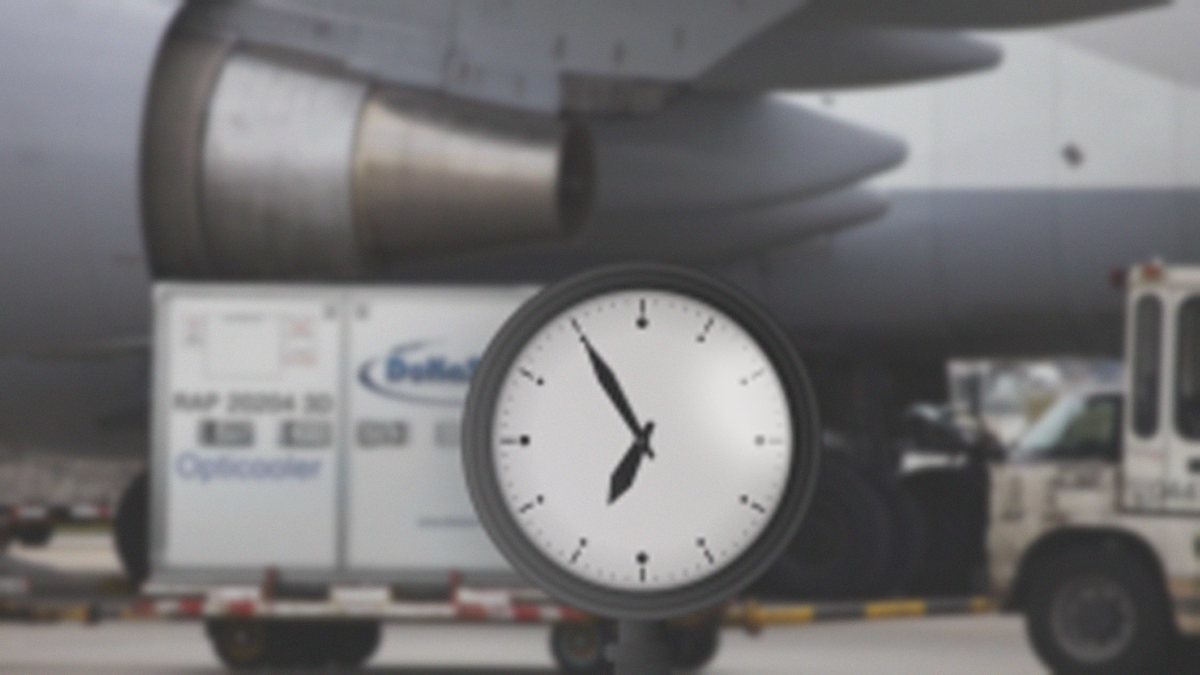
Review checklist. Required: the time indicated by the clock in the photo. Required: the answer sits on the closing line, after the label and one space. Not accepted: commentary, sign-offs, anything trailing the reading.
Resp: 6:55
